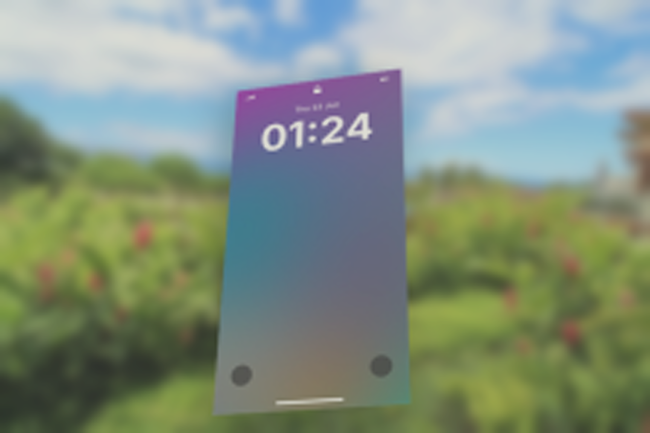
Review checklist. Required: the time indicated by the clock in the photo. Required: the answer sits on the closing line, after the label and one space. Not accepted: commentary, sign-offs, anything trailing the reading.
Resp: 1:24
